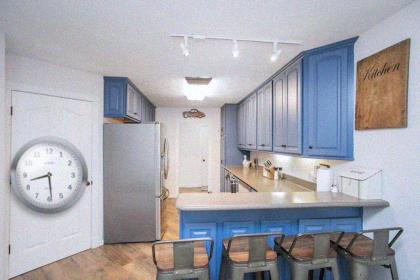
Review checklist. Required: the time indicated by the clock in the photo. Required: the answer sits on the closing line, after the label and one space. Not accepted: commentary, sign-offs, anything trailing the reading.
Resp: 8:29
